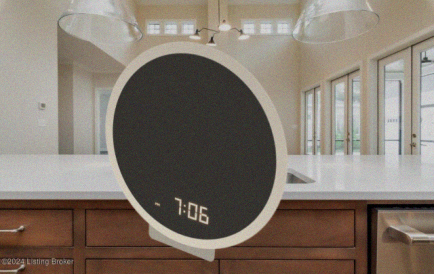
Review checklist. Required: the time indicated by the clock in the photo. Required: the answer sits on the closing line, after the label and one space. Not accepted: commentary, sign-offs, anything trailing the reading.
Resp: 7:06
